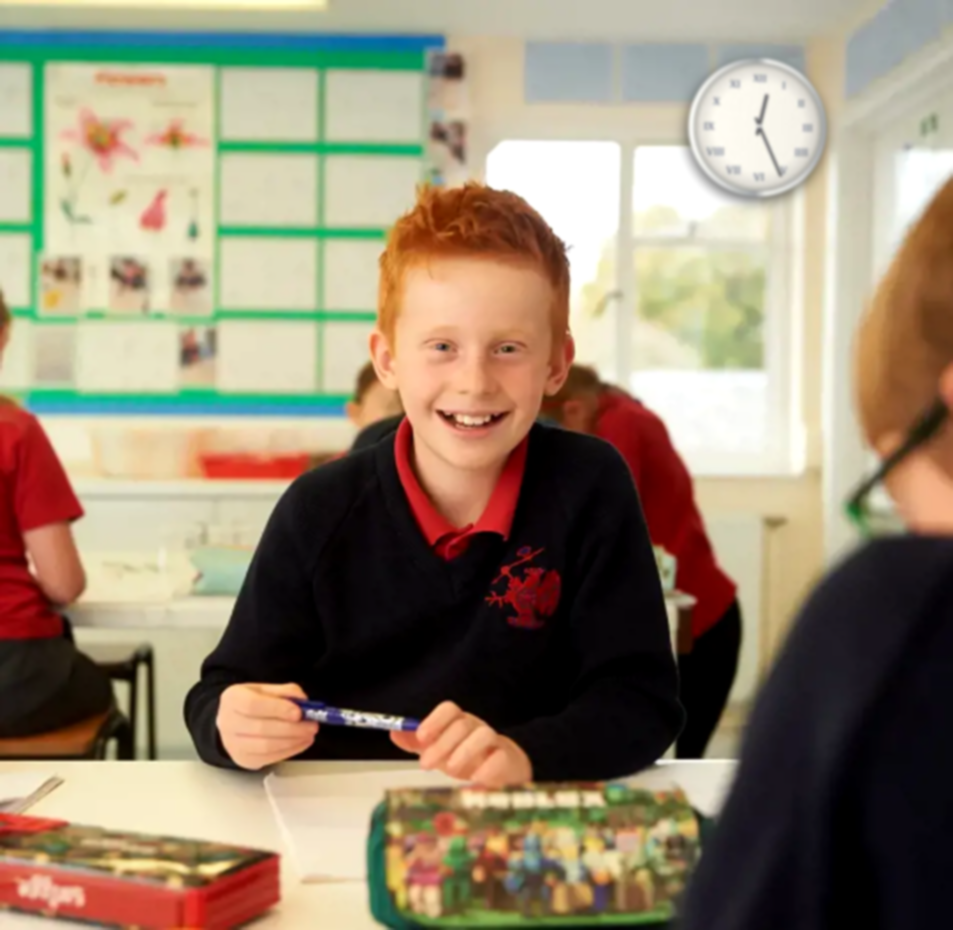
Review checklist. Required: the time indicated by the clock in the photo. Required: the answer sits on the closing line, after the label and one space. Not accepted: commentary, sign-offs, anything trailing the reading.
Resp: 12:26
